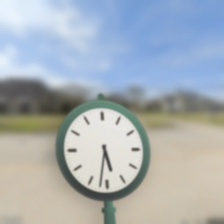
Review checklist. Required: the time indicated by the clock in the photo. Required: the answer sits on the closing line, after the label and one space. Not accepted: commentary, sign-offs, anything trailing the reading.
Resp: 5:32
